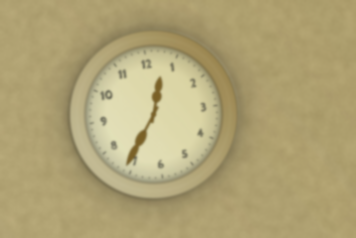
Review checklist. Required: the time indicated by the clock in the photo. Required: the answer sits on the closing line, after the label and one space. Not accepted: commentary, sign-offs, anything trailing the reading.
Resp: 12:36
